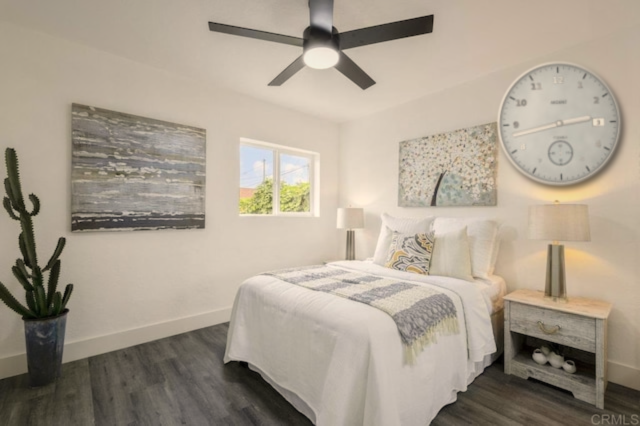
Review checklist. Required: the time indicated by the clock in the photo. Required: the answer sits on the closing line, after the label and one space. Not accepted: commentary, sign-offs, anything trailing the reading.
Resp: 2:43
